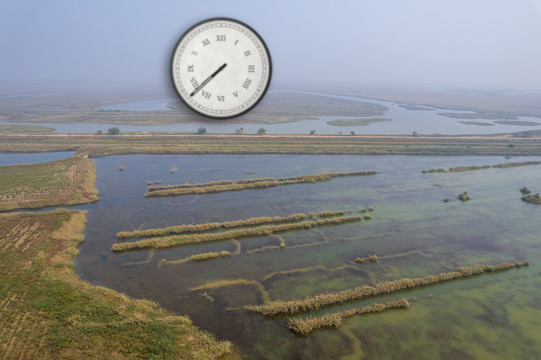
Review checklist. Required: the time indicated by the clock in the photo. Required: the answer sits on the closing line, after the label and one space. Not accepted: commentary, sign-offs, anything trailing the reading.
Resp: 7:38
